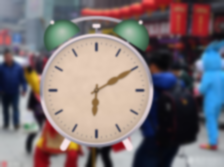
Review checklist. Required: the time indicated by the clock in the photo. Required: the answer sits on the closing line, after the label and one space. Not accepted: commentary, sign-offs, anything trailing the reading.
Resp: 6:10
